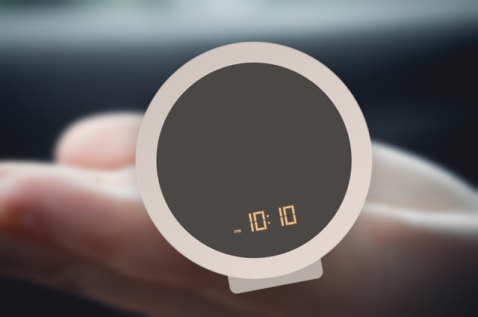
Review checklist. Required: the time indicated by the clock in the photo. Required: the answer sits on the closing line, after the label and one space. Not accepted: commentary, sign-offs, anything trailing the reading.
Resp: 10:10
